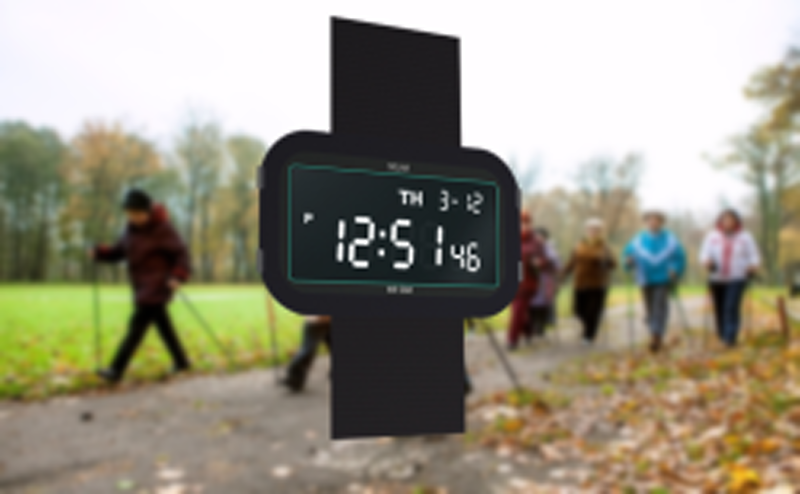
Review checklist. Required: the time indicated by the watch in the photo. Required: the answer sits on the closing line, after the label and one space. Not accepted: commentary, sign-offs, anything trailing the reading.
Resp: 12:51:46
